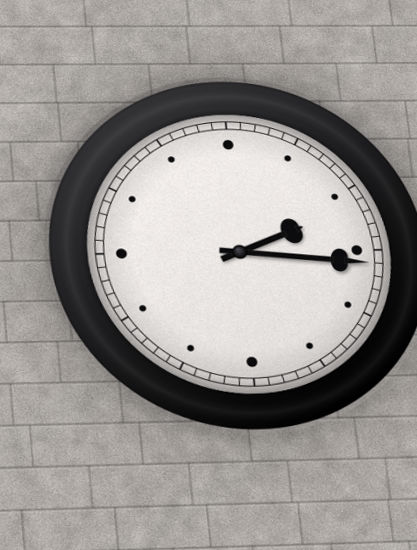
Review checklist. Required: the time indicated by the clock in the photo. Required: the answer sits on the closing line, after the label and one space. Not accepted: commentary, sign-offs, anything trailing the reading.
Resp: 2:16
